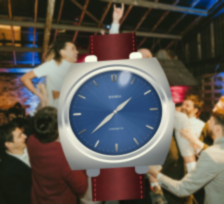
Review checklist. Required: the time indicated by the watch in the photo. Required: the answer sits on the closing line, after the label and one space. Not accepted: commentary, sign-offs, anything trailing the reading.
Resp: 1:38
